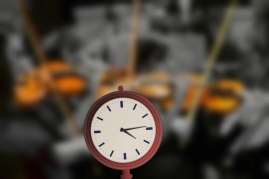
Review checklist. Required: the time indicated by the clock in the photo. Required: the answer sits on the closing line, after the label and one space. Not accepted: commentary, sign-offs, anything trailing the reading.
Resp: 4:14
